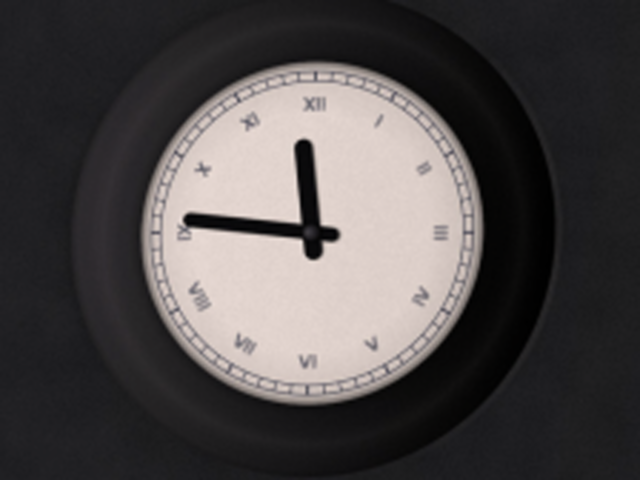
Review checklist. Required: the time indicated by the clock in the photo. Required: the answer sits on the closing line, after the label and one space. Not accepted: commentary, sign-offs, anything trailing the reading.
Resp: 11:46
